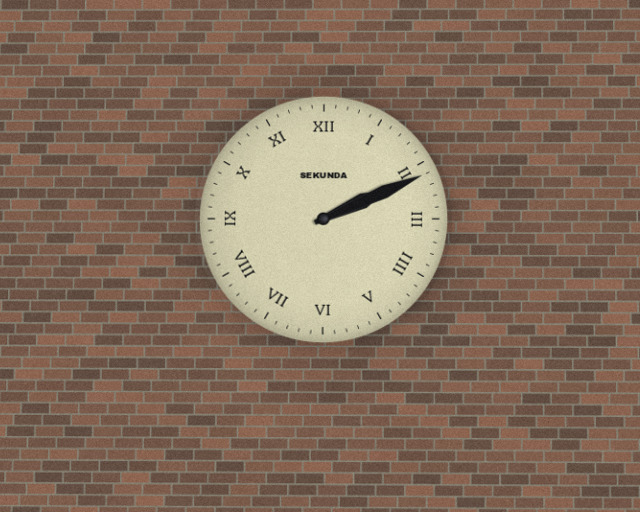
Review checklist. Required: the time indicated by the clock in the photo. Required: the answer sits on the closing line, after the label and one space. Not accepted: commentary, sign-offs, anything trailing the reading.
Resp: 2:11
